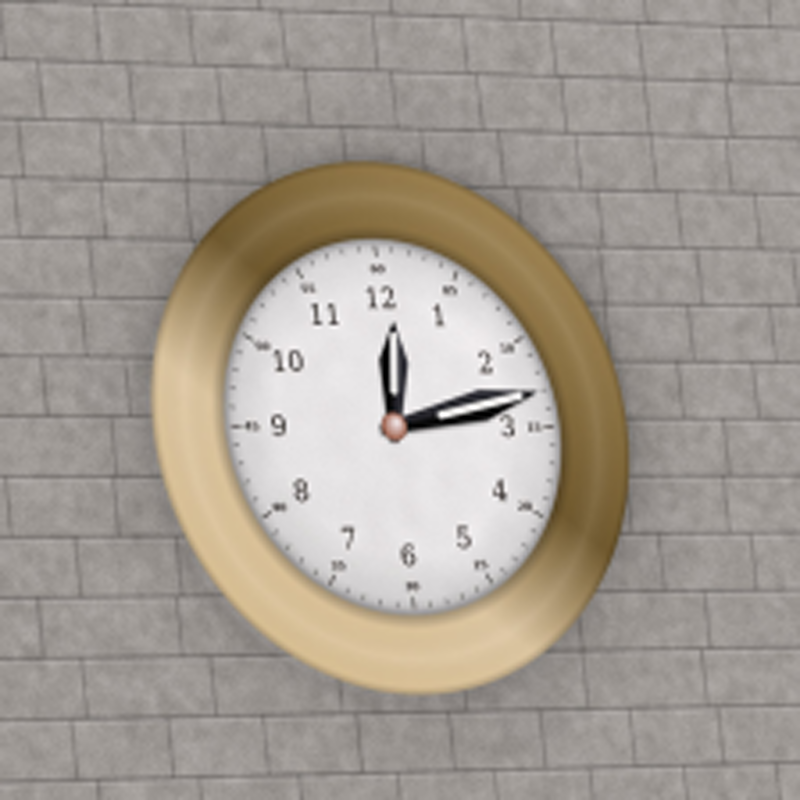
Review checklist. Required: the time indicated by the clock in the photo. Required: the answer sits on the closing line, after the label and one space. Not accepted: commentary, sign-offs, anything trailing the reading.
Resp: 12:13
